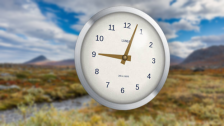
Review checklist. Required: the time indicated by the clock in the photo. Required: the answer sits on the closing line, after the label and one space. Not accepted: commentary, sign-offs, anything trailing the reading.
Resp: 9:03
